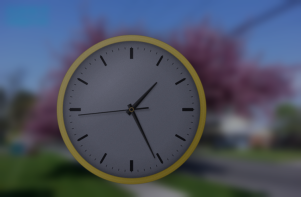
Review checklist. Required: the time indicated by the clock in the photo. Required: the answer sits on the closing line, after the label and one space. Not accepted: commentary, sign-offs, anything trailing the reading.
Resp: 1:25:44
